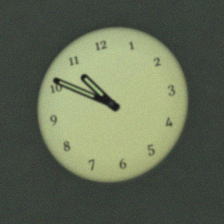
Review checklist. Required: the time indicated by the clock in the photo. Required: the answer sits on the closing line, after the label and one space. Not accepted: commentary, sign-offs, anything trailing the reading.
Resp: 10:51
